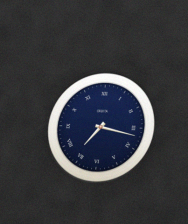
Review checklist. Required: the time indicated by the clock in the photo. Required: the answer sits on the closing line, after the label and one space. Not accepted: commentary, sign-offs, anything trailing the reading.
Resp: 7:17
